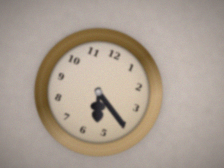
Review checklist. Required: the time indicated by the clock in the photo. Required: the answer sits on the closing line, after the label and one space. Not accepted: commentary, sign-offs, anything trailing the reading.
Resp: 5:20
